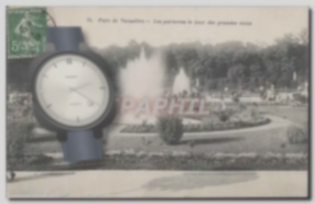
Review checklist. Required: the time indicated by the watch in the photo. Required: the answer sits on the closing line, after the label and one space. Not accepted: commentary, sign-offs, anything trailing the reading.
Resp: 2:21
